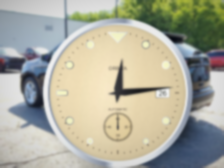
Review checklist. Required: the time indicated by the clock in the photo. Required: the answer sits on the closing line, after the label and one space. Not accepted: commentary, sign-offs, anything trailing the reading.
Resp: 12:14
